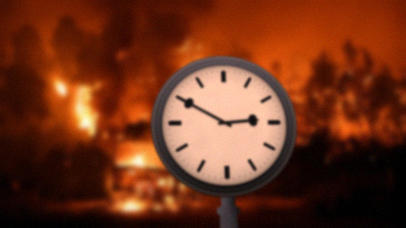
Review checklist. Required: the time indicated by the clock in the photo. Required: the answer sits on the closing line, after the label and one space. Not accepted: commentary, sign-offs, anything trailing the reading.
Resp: 2:50
